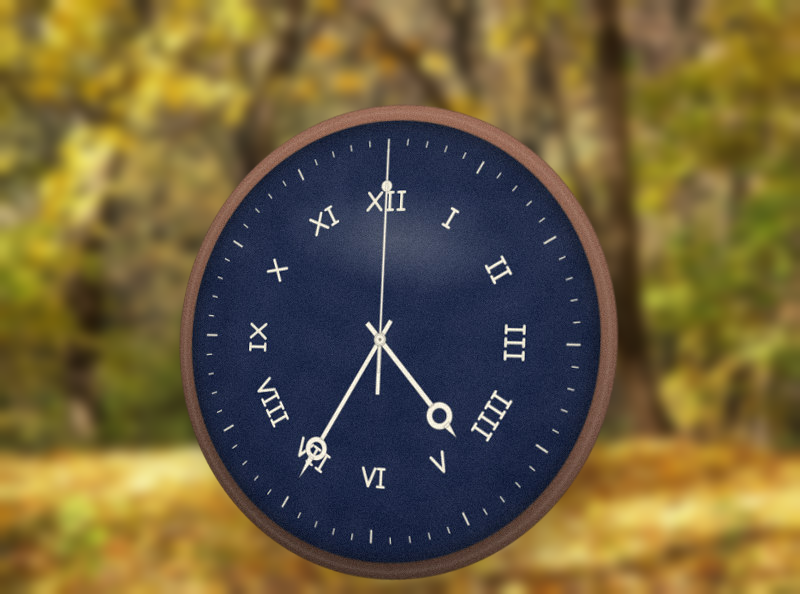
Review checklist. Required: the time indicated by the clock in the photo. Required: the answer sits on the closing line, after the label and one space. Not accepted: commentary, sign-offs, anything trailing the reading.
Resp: 4:35:00
